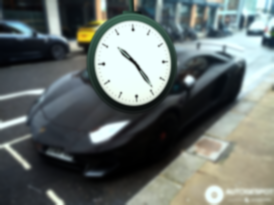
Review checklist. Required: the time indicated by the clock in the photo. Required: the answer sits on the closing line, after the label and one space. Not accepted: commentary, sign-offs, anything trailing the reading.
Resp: 10:24
